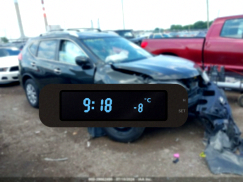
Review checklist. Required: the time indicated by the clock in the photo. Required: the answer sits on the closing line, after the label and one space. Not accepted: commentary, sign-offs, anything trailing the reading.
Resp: 9:18
